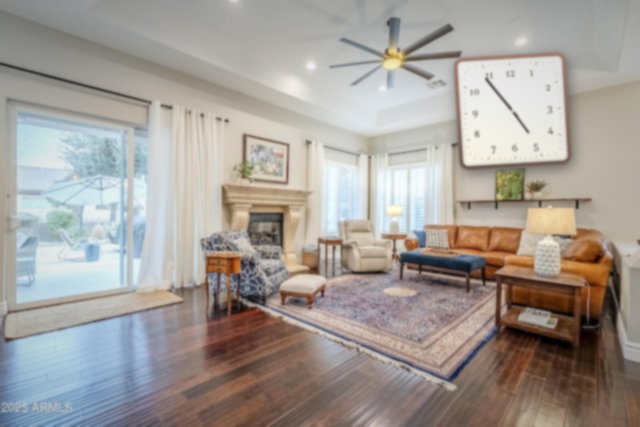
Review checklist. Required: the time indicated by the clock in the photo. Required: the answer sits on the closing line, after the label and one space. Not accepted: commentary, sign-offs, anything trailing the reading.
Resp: 4:54
